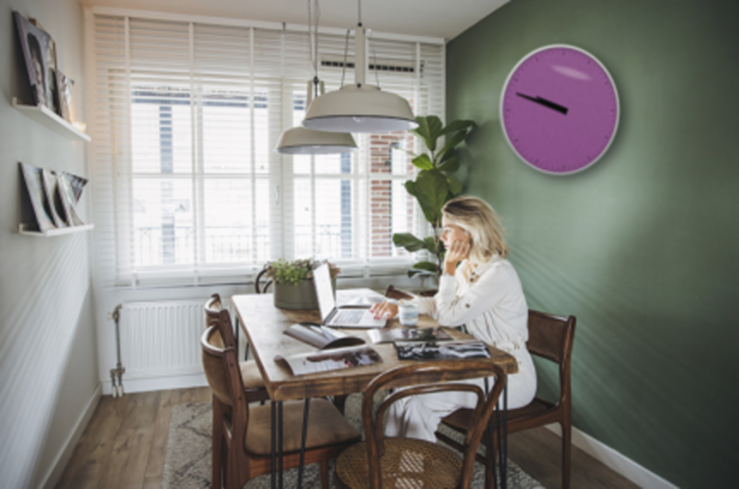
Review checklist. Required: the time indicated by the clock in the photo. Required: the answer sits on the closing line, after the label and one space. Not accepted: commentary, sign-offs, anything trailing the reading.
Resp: 9:48
